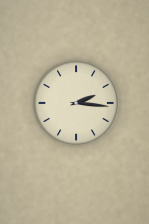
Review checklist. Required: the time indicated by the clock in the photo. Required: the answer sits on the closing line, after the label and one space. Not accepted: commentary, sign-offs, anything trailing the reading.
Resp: 2:16
